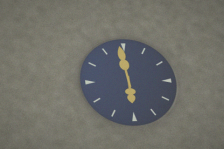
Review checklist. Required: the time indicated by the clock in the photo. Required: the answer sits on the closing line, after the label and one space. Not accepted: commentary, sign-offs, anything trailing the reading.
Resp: 5:59
